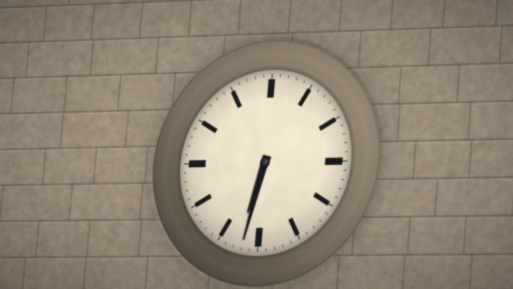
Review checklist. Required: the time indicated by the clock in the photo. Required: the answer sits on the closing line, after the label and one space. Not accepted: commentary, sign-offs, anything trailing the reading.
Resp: 6:32
